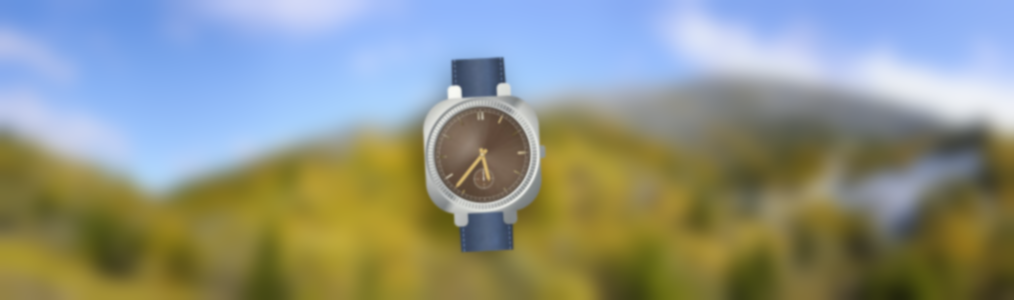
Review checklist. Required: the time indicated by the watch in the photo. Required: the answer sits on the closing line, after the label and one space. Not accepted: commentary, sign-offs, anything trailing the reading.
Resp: 5:37
